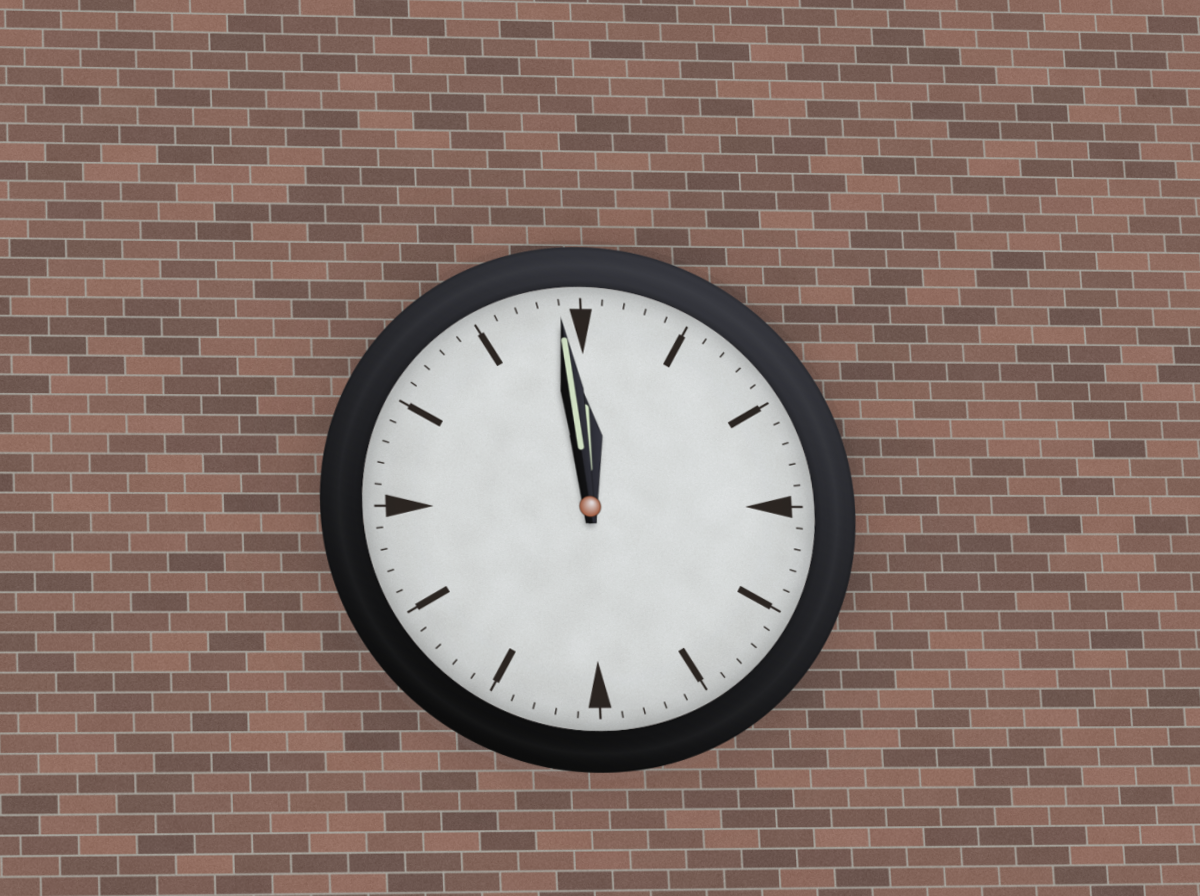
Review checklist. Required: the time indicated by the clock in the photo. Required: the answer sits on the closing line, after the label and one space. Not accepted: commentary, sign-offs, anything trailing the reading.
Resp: 11:59
